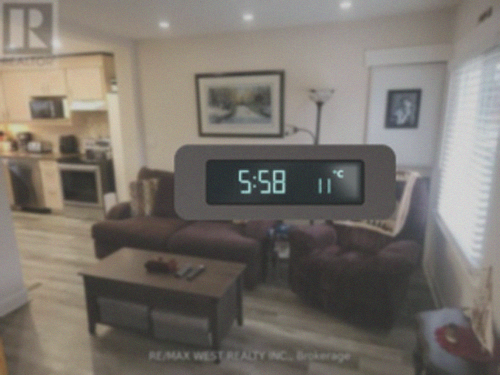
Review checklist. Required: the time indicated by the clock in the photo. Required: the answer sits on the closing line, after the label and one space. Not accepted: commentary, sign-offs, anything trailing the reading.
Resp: 5:58
